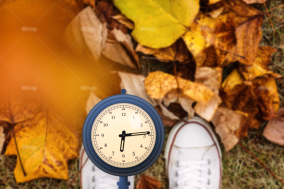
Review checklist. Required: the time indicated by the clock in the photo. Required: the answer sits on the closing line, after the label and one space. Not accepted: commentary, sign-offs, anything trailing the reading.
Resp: 6:14
